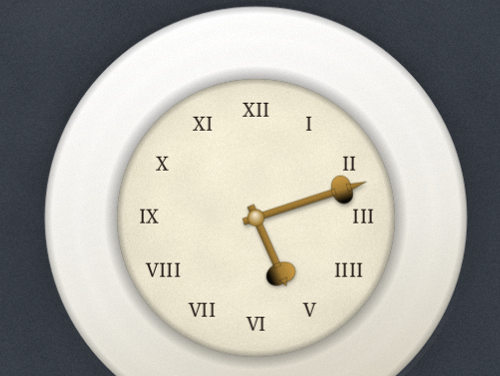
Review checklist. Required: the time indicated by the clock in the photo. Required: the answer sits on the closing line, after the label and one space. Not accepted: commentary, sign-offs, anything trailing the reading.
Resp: 5:12
